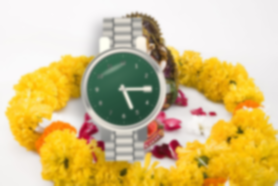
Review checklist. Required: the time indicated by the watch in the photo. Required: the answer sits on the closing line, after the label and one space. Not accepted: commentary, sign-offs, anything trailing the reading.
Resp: 5:15
